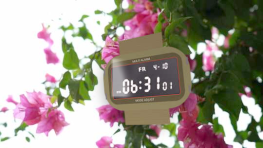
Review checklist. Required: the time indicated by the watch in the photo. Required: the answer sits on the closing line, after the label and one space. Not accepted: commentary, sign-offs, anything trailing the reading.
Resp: 6:31:01
